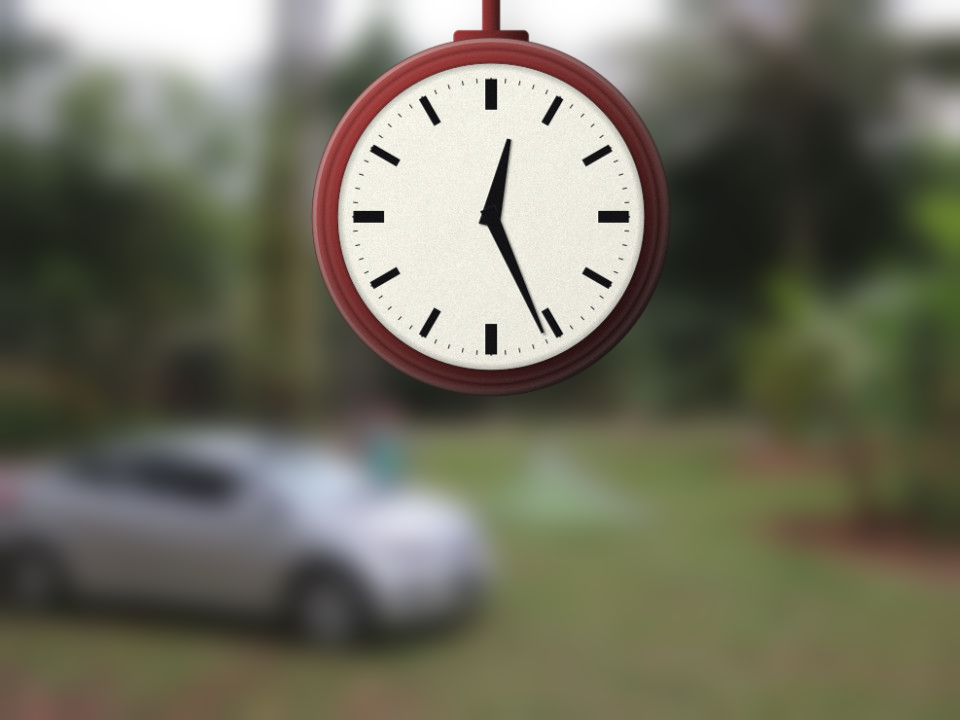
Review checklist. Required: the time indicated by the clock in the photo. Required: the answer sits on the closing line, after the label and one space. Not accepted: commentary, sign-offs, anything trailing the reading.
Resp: 12:26
